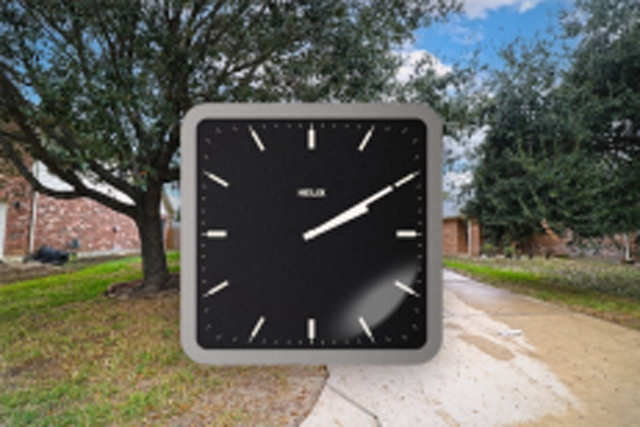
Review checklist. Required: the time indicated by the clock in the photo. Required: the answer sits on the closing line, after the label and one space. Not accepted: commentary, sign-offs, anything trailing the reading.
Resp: 2:10
